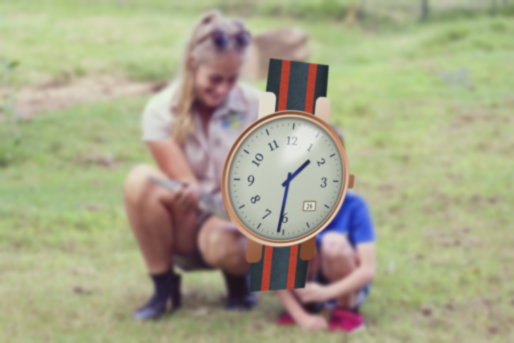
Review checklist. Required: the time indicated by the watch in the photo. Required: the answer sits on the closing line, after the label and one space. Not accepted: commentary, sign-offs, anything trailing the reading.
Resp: 1:31
